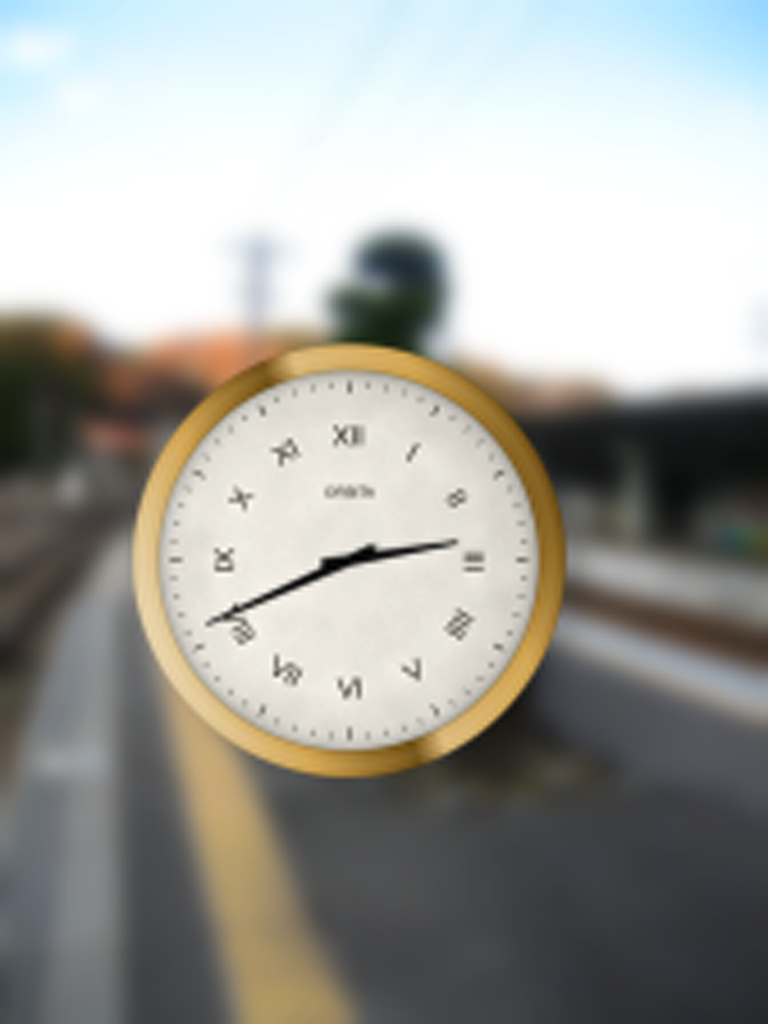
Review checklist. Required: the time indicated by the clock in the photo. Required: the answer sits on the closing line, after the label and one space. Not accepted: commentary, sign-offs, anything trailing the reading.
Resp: 2:41
